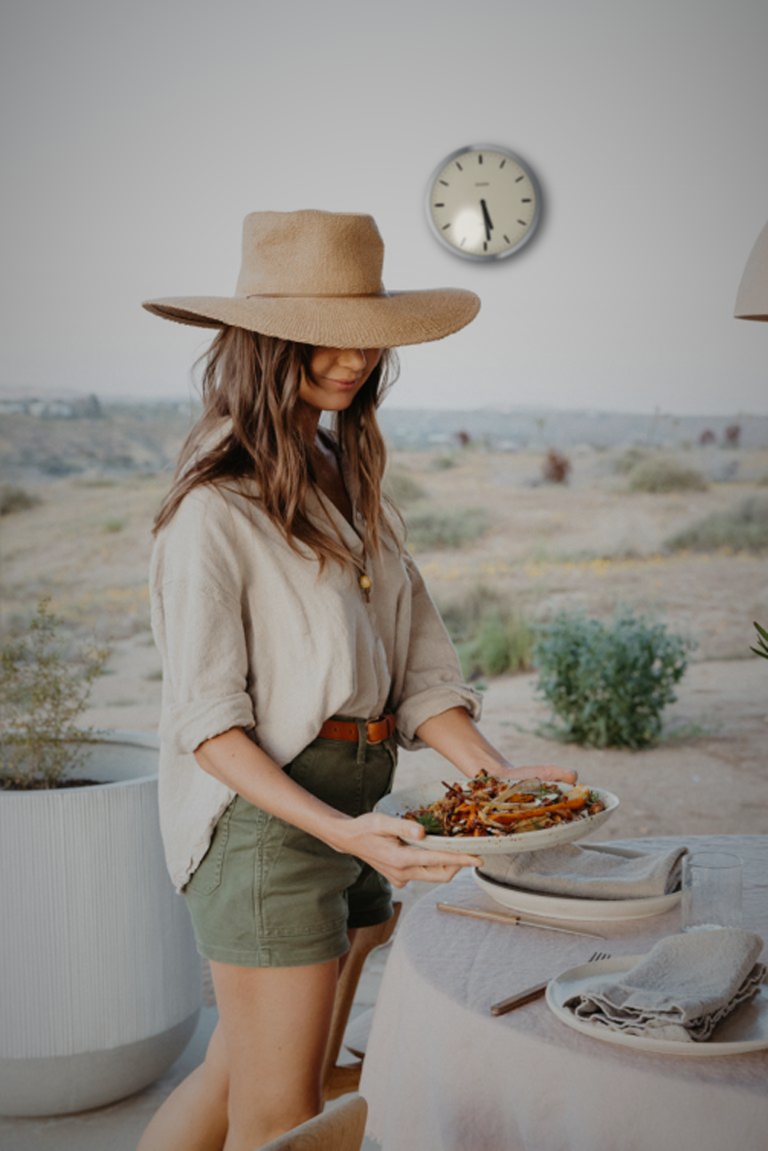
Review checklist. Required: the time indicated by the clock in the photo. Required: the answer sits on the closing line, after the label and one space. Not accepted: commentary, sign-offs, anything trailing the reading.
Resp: 5:29
